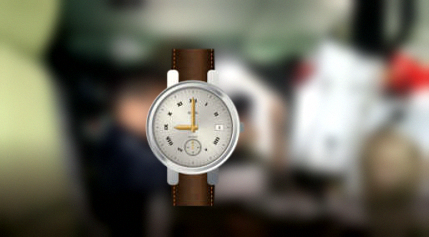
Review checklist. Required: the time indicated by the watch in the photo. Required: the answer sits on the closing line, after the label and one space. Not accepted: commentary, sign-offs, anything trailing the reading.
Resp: 9:00
